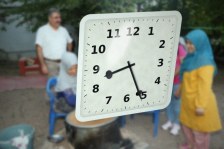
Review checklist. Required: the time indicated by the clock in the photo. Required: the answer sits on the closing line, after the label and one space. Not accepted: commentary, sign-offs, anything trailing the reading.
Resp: 8:26
